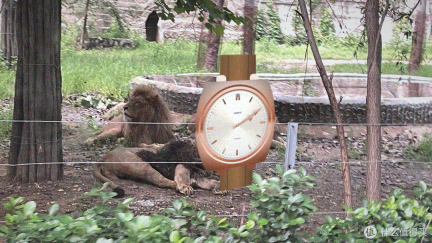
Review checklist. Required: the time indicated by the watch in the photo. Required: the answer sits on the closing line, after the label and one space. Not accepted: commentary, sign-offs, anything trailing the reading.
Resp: 2:10
